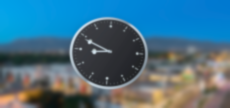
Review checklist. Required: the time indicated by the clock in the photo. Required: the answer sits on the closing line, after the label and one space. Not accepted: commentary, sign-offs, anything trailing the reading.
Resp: 8:49
